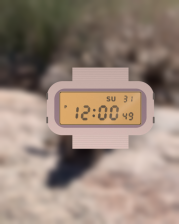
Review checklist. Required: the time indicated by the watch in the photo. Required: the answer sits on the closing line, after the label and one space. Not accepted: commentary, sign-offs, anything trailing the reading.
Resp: 12:00:49
